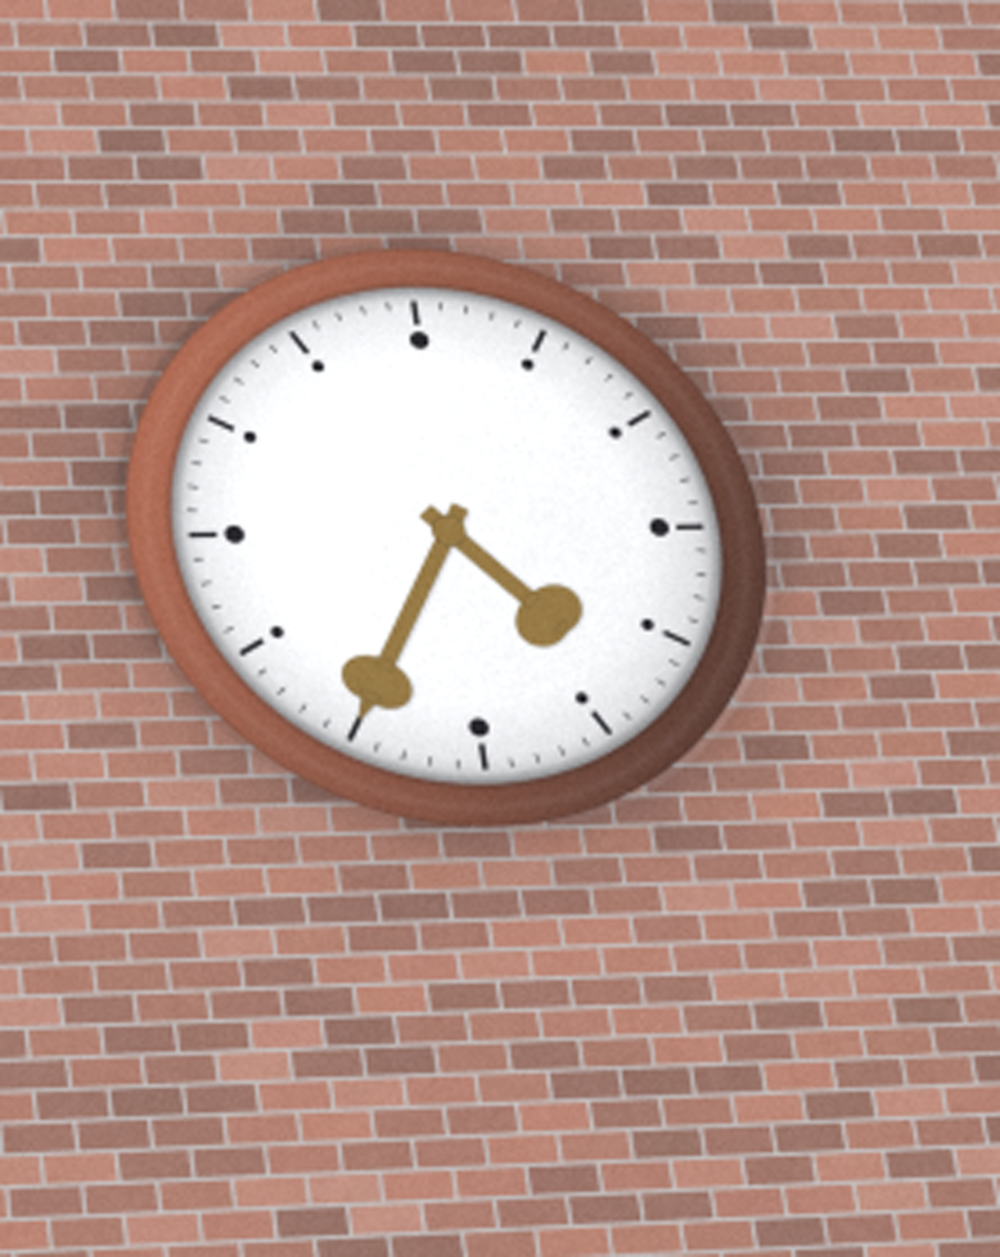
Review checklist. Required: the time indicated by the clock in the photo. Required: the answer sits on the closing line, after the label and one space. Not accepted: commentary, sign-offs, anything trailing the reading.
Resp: 4:35
